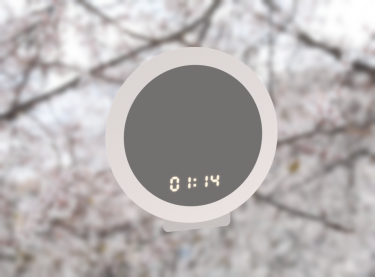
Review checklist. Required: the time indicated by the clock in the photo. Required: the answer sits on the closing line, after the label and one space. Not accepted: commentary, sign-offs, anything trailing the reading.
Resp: 1:14
